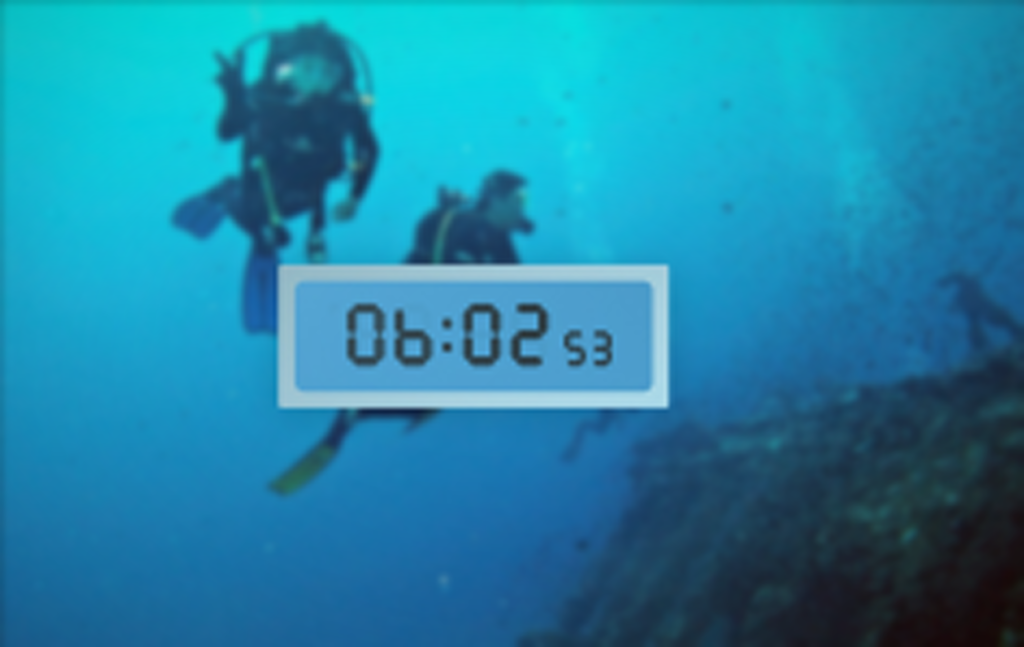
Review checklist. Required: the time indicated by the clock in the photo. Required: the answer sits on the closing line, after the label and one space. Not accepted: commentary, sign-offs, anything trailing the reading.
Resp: 6:02:53
